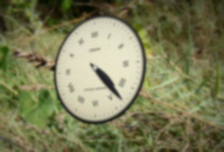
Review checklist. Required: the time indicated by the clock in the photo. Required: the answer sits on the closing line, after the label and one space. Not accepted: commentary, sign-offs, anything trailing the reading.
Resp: 4:23
